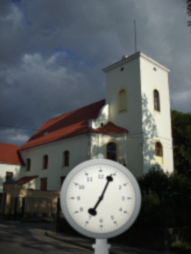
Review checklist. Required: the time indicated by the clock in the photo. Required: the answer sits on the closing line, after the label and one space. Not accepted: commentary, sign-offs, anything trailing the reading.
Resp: 7:04
